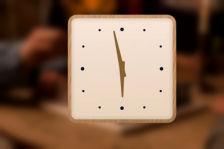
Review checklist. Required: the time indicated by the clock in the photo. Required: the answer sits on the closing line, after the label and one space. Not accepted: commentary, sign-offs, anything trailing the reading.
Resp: 5:58
